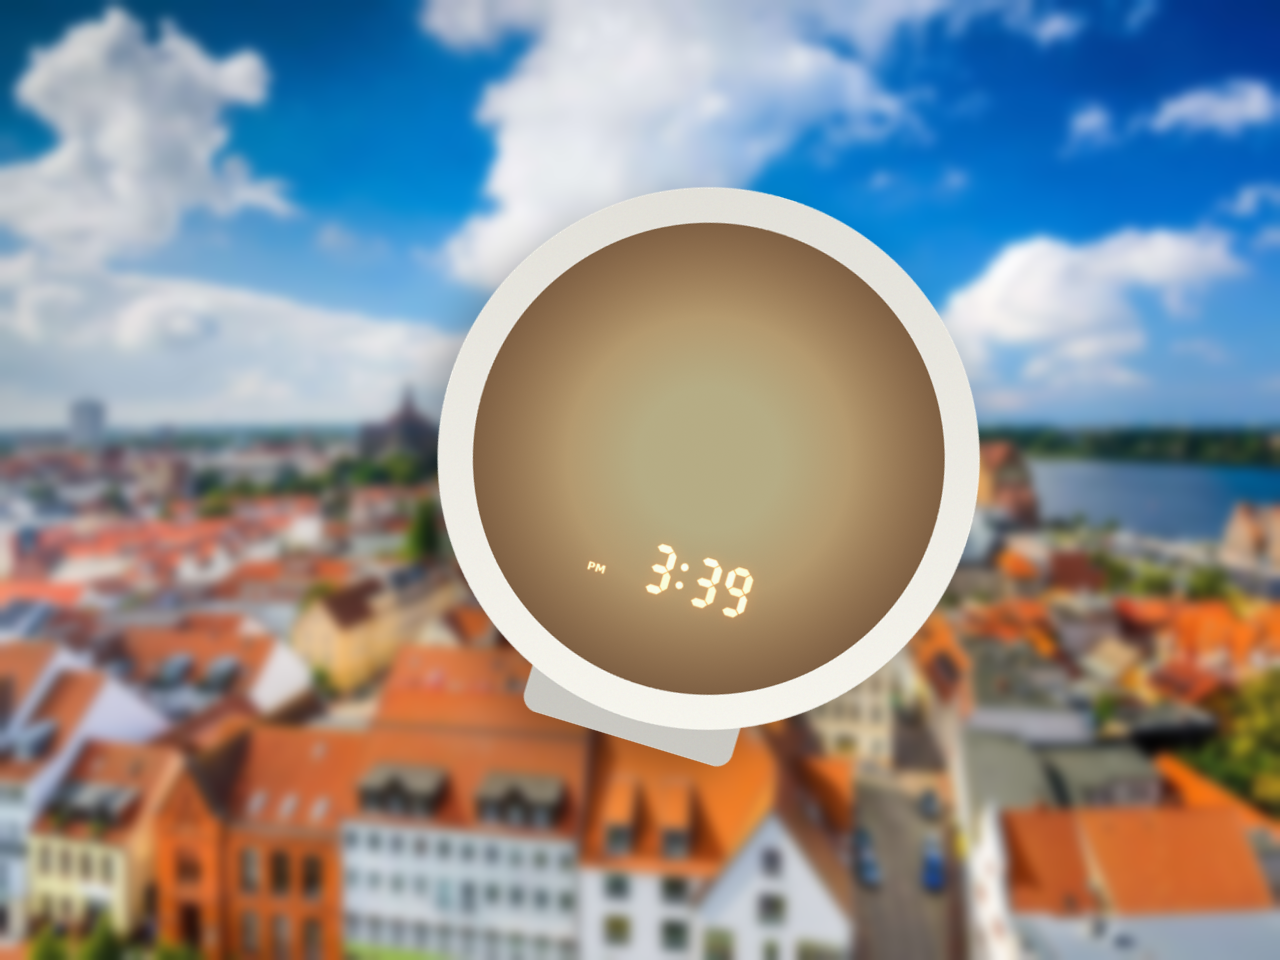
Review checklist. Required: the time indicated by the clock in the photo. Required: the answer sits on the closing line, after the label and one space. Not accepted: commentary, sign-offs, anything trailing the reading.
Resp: 3:39
